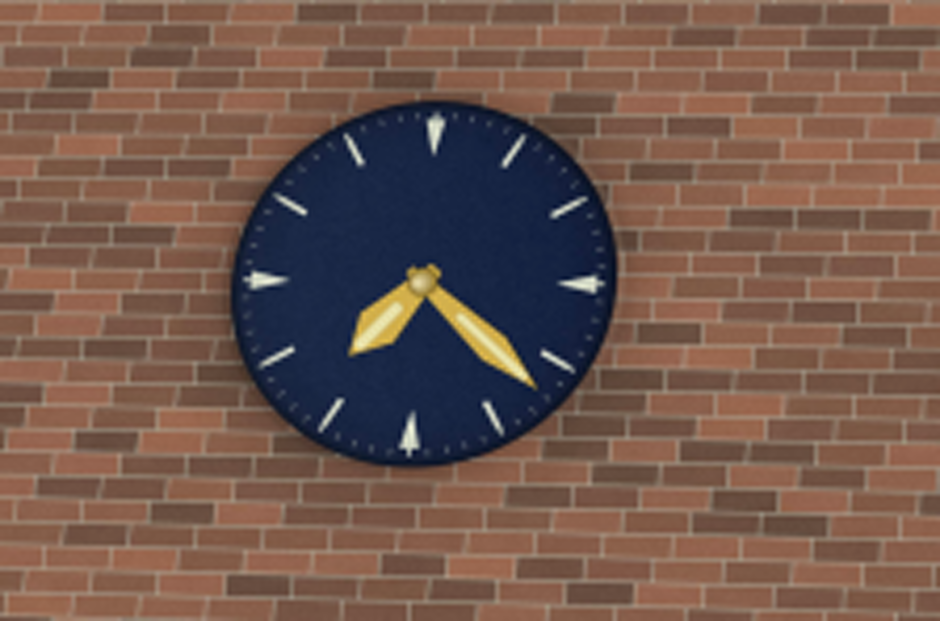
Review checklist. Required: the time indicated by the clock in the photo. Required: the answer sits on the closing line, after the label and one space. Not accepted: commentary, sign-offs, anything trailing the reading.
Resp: 7:22
